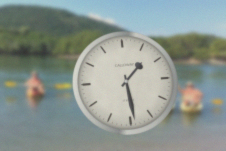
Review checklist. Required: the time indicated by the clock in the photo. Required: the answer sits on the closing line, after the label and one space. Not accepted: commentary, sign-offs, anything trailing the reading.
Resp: 1:29
